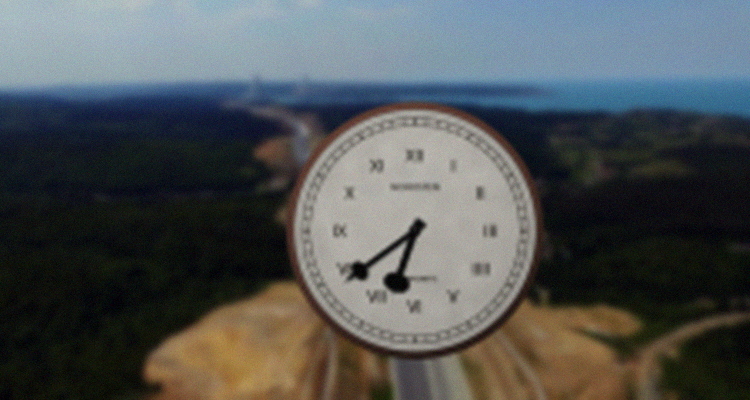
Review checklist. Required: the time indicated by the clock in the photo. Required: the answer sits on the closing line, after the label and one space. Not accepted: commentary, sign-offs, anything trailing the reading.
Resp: 6:39
